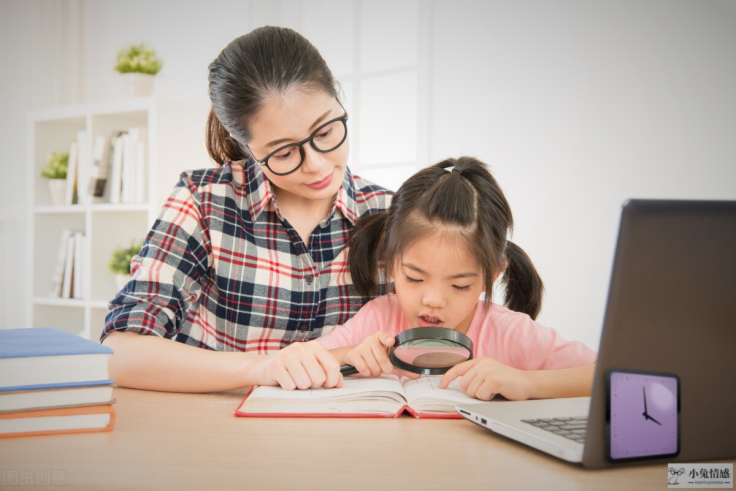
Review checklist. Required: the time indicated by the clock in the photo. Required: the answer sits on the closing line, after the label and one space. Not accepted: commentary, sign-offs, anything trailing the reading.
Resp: 3:59
